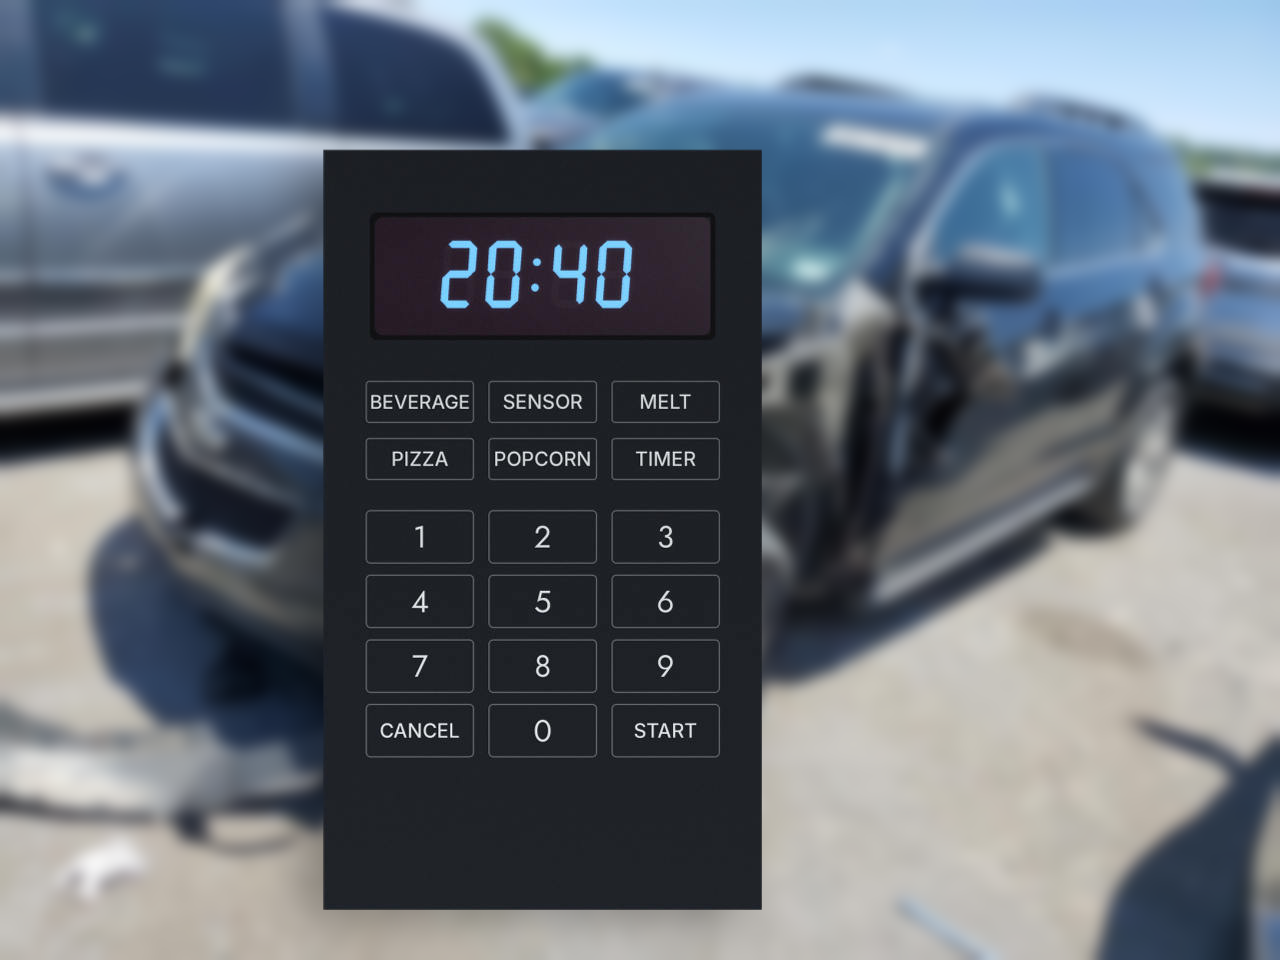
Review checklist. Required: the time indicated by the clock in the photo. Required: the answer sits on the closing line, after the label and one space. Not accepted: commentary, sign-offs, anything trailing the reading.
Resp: 20:40
